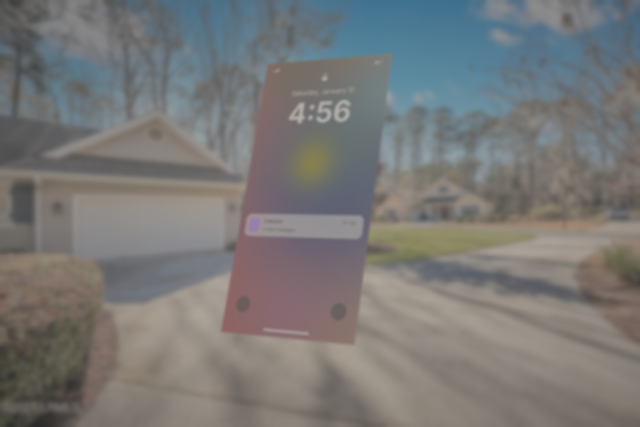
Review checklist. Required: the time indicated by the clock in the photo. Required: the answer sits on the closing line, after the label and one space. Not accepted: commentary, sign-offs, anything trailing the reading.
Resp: 4:56
